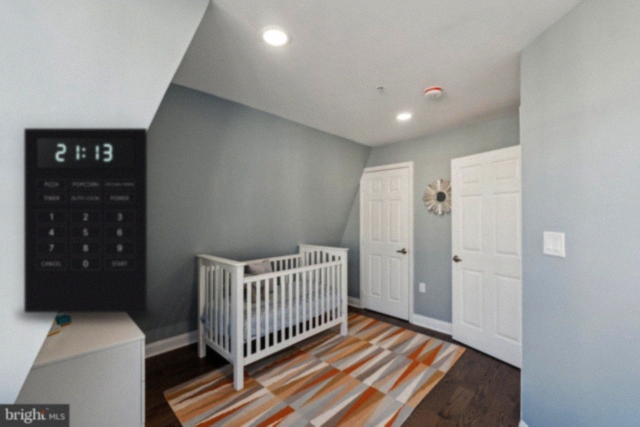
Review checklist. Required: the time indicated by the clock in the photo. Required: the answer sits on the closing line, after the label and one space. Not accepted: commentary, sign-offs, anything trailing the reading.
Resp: 21:13
